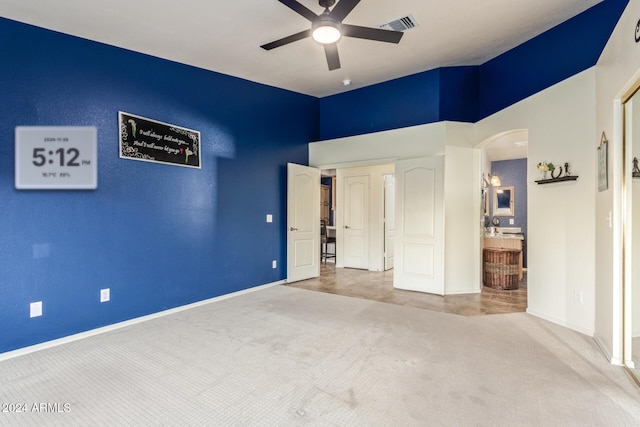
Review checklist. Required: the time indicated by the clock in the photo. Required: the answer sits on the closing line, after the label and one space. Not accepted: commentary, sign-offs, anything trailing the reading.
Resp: 5:12
